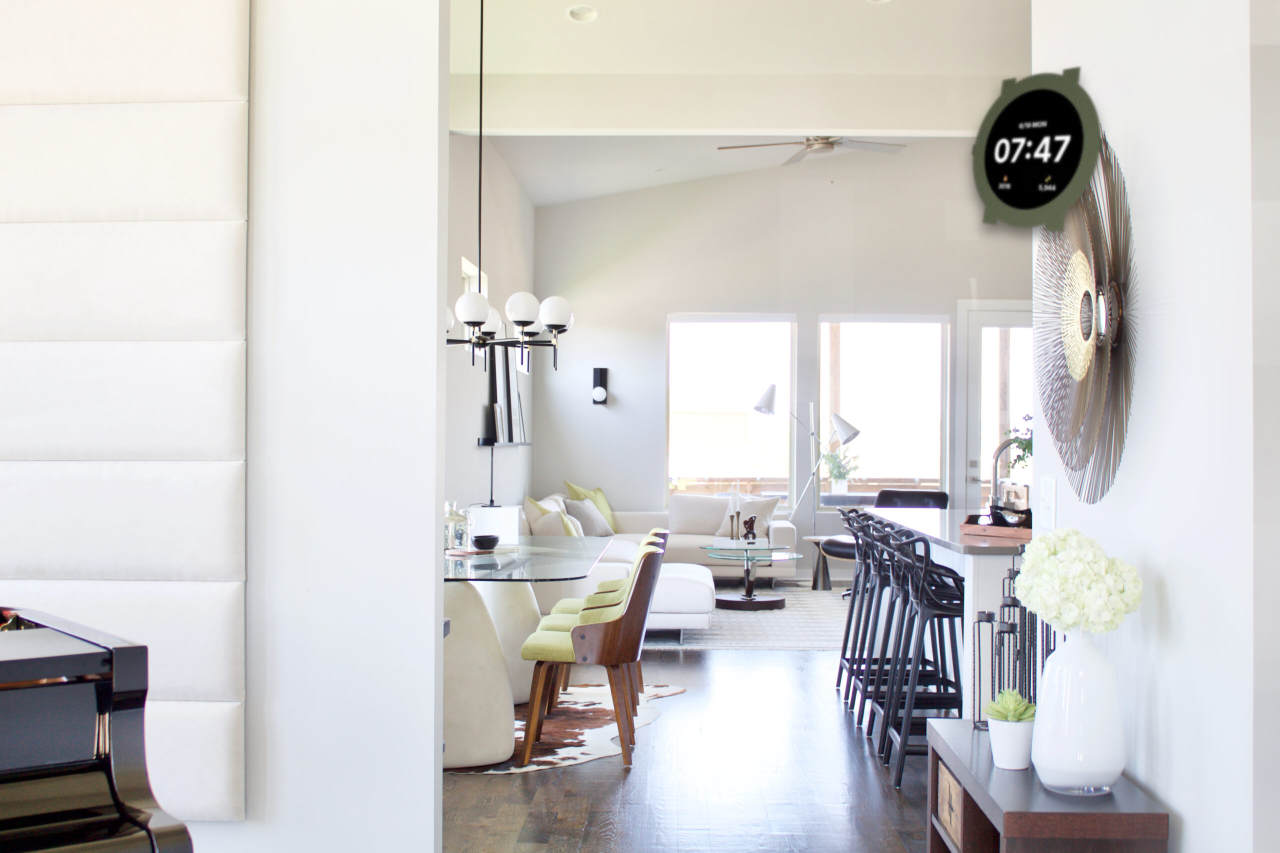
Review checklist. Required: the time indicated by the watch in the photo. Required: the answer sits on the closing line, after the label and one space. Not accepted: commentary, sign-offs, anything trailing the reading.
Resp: 7:47
